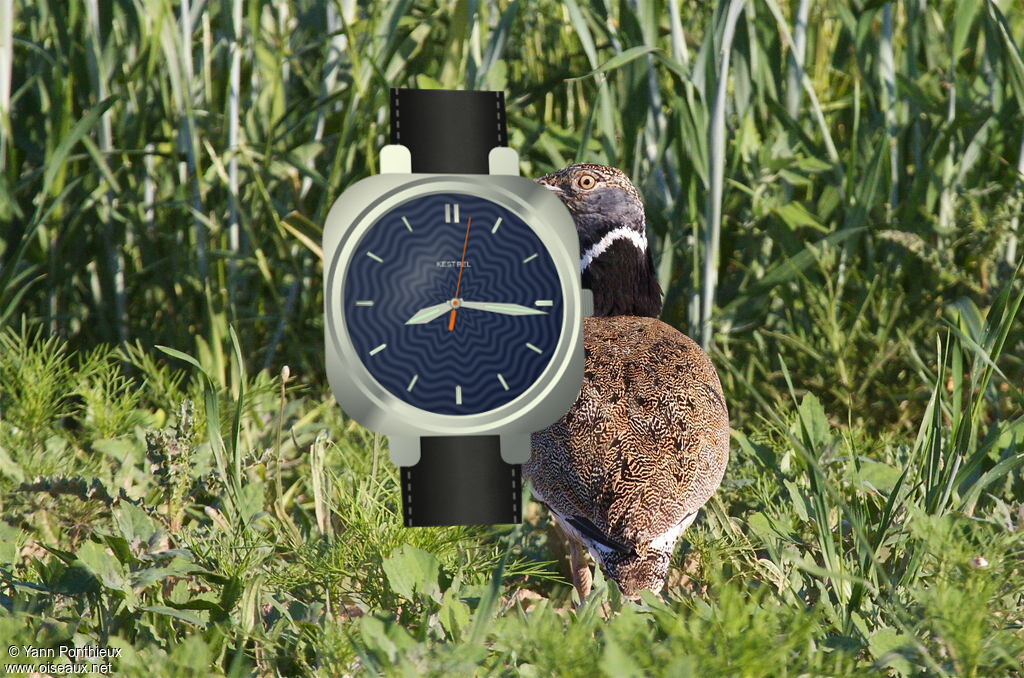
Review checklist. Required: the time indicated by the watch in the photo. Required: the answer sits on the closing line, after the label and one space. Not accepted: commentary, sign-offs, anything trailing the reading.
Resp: 8:16:02
